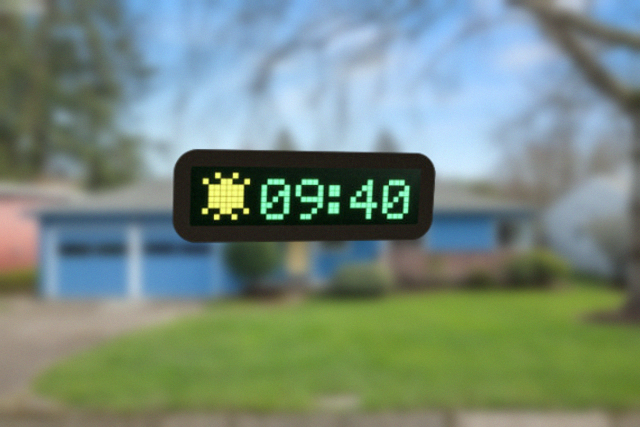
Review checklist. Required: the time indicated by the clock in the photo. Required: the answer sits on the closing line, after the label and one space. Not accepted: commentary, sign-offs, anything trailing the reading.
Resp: 9:40
